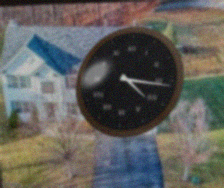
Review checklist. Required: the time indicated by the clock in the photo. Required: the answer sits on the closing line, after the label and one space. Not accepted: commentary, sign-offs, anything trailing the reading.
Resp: 4:16
